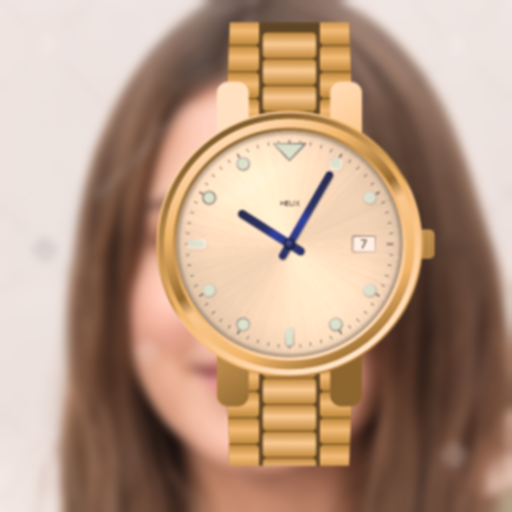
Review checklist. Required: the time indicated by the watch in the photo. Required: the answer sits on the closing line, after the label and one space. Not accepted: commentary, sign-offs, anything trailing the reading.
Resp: 10:05
